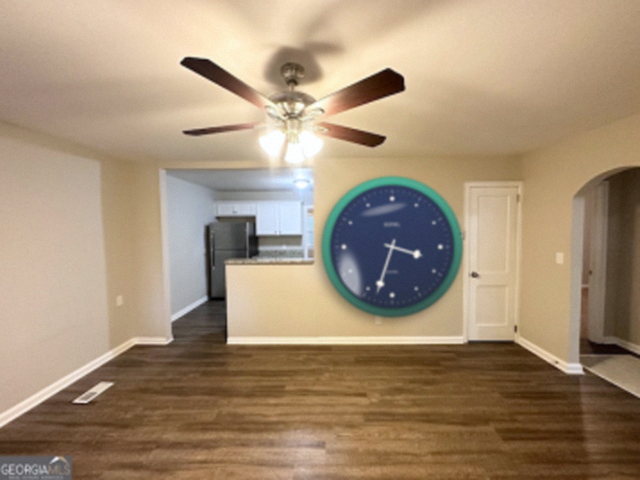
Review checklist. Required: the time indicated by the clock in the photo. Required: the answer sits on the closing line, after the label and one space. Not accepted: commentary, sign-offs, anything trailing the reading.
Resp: 3:33
